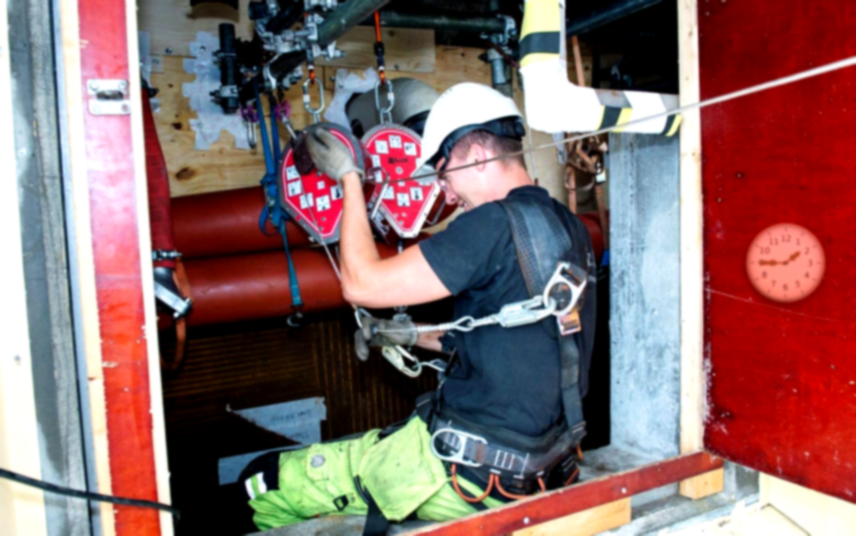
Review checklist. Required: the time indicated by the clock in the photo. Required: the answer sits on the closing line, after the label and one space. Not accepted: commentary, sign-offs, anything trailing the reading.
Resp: 1:45
